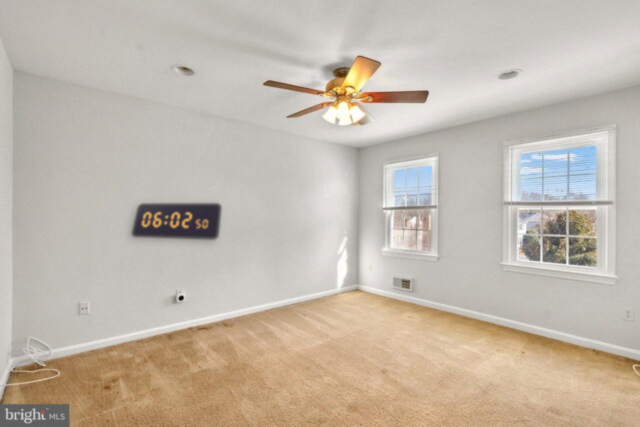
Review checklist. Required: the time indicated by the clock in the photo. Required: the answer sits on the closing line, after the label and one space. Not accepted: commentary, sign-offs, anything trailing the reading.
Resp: 6:02
